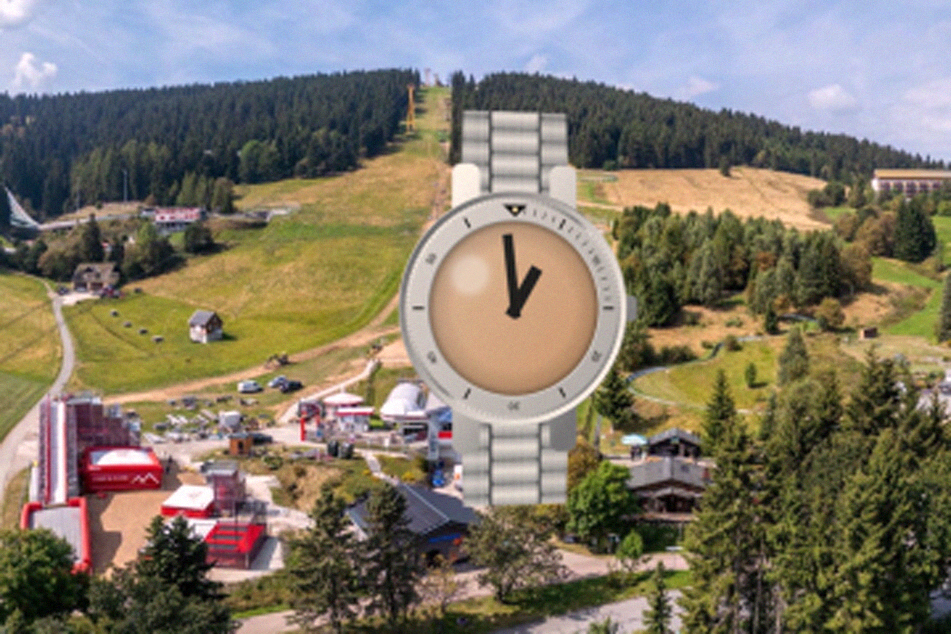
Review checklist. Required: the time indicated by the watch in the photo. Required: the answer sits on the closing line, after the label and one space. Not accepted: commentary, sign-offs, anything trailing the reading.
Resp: 12:59
